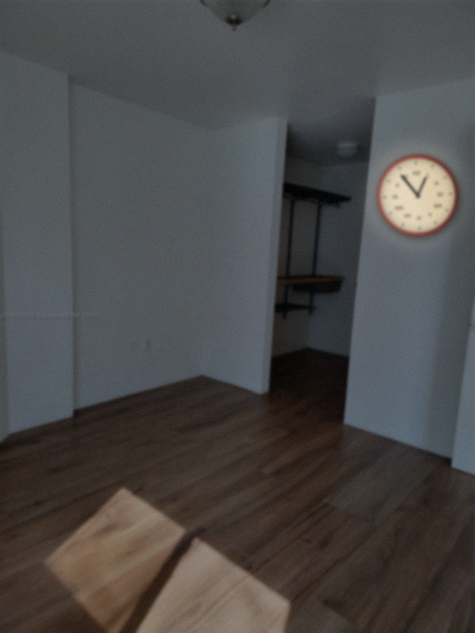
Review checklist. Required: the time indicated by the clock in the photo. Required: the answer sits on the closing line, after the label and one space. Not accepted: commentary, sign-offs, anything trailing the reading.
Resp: 12:54
